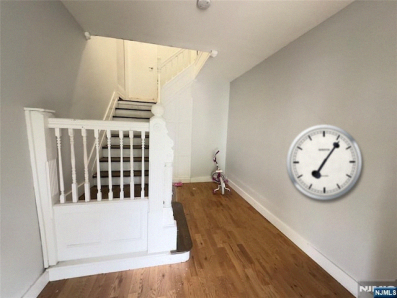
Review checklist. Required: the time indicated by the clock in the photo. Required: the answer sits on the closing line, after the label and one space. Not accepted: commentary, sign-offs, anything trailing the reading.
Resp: 7:06
